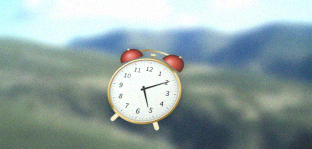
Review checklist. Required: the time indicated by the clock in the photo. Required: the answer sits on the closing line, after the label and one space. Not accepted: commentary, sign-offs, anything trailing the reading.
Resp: 5:10
